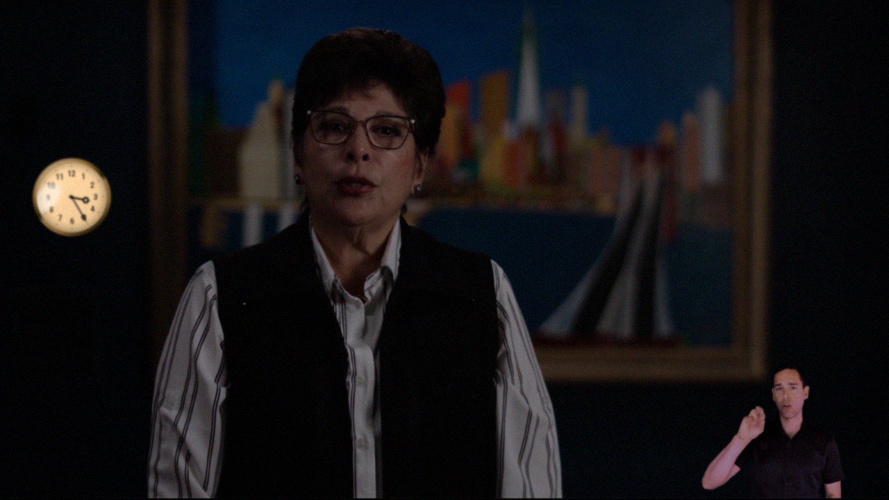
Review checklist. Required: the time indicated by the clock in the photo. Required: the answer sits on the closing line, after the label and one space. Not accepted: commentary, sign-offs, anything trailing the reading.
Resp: 3:25
